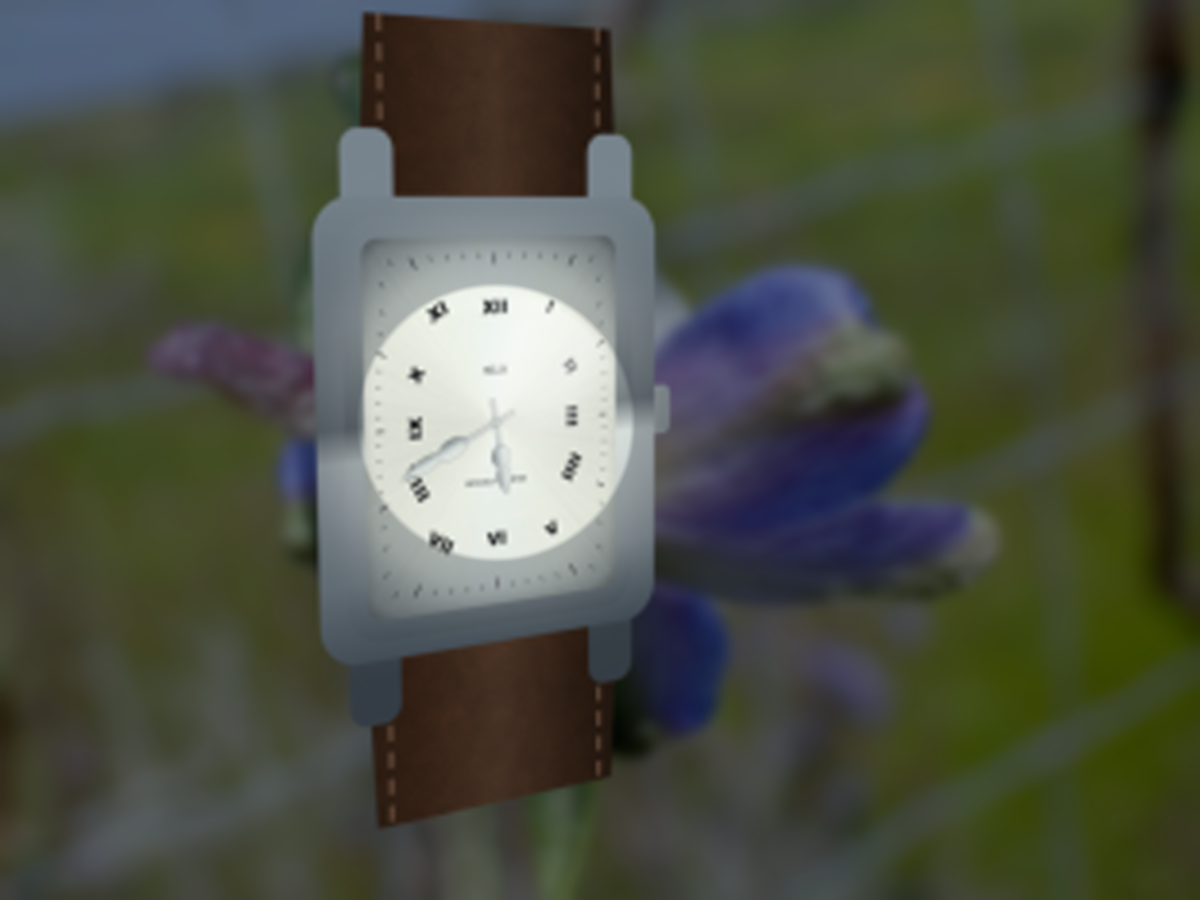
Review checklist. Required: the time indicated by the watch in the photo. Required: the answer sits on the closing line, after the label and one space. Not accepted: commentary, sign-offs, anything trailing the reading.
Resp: 5:41
